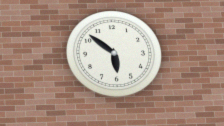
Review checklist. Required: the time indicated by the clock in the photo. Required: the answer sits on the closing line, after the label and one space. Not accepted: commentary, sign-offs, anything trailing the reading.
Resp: 5:52
